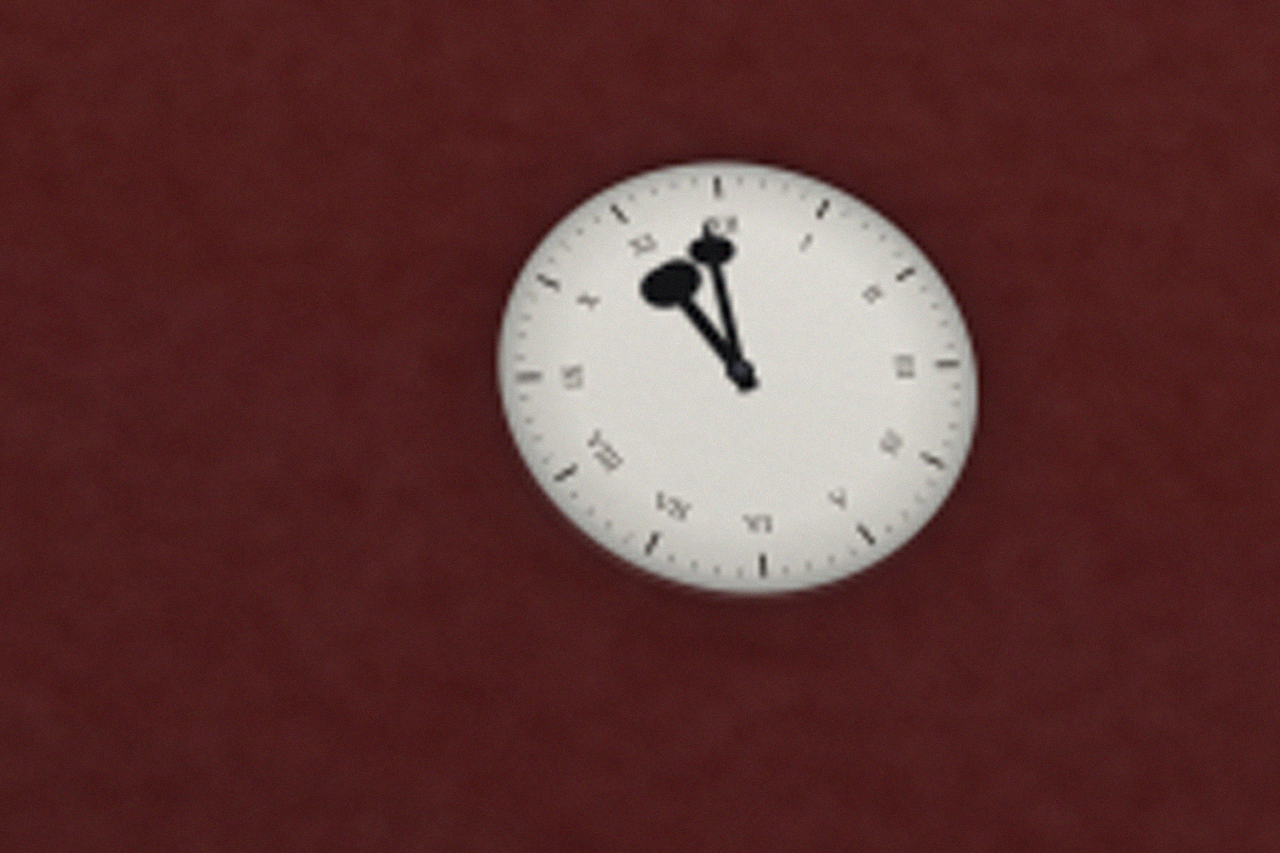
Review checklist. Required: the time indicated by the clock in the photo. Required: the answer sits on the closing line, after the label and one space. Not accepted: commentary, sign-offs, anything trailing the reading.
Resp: 10:59
